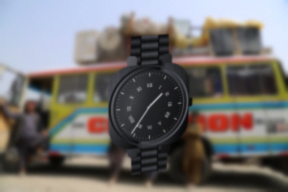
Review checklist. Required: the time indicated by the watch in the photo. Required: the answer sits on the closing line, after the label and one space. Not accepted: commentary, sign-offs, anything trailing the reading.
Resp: 1:36
